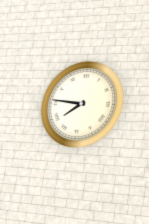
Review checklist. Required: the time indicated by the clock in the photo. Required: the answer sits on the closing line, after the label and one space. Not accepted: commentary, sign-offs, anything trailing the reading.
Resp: 7:46
